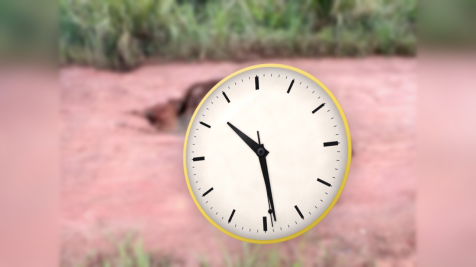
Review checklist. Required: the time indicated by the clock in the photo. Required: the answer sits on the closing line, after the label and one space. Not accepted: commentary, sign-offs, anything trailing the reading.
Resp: 10:28:29
